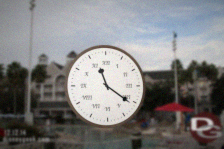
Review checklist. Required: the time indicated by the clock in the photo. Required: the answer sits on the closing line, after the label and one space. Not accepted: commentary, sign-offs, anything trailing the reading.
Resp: 11:21
